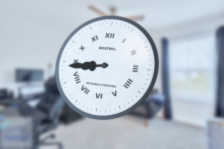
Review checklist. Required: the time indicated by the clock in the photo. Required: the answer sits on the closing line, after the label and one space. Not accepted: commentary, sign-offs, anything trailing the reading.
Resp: 8:44
